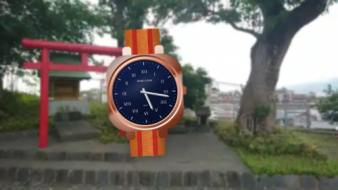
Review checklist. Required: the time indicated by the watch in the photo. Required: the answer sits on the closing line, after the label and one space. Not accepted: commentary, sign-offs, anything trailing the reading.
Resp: 5:17
